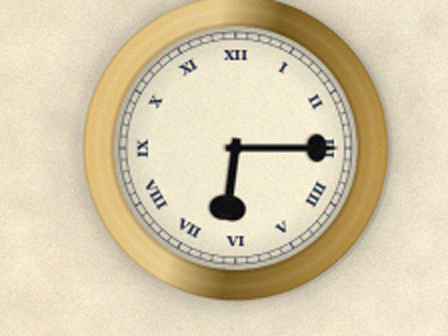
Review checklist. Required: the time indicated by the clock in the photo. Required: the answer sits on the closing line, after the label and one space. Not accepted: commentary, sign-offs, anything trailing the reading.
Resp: 6:15
